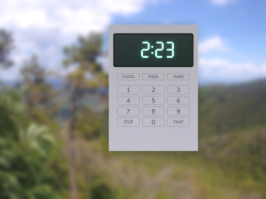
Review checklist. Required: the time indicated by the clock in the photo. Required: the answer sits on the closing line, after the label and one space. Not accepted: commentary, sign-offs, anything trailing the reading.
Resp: 2:23
